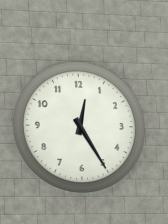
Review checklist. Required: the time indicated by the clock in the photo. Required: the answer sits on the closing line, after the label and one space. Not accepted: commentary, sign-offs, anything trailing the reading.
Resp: 12:25
